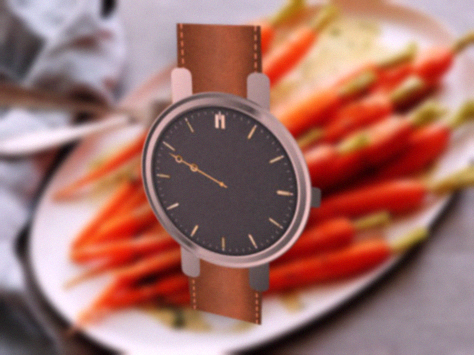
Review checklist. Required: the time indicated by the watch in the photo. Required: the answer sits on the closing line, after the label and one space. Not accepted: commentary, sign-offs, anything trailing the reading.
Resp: 9:49
